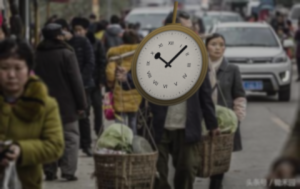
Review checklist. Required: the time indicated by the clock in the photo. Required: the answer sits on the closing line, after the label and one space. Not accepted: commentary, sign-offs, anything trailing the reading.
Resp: 10:07
